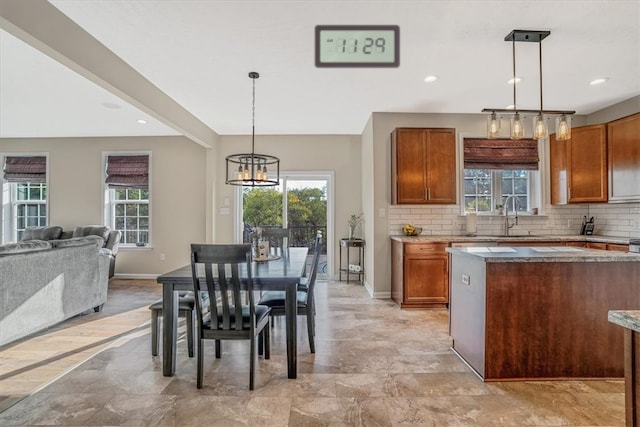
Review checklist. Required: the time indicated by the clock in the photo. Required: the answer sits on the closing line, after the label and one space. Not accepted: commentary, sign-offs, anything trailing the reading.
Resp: 11:29
